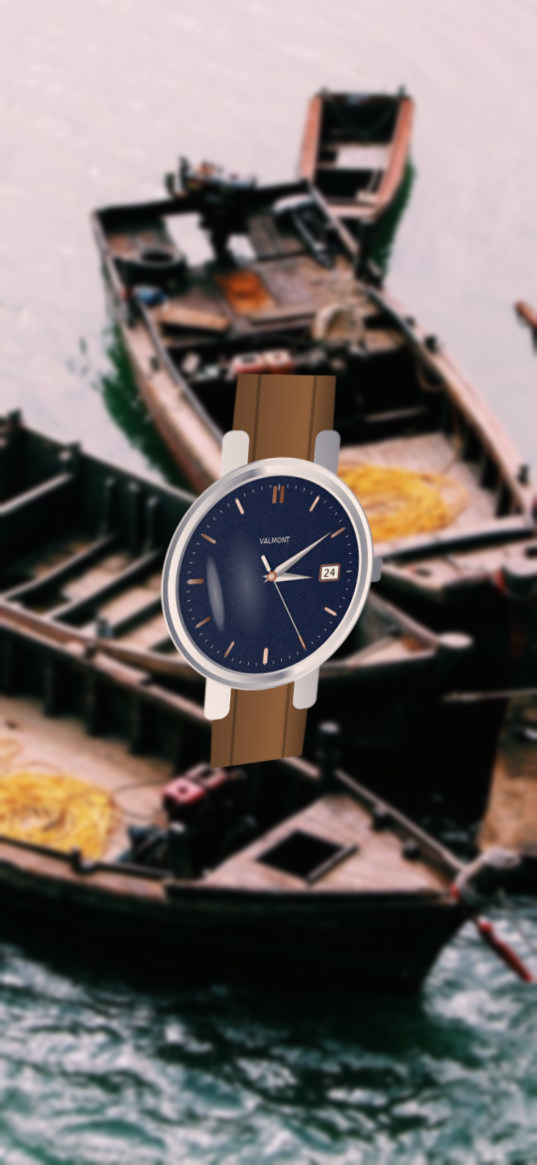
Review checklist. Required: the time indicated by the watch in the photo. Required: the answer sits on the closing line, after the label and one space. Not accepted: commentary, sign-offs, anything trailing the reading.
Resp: 3:09:25
